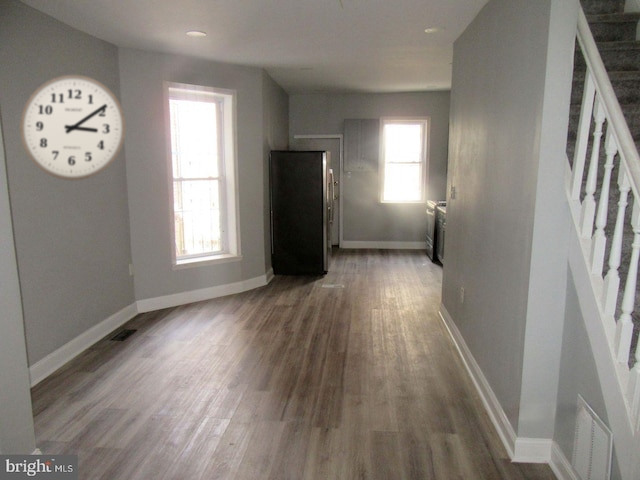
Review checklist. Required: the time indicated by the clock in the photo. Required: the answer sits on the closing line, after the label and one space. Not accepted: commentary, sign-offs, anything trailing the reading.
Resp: 3:09
